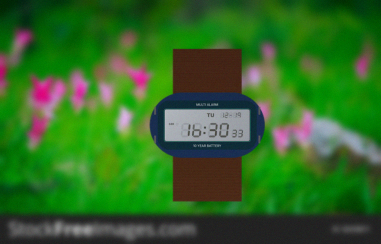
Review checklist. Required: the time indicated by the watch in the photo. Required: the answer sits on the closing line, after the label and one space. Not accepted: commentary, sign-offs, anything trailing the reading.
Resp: 16:30:33
